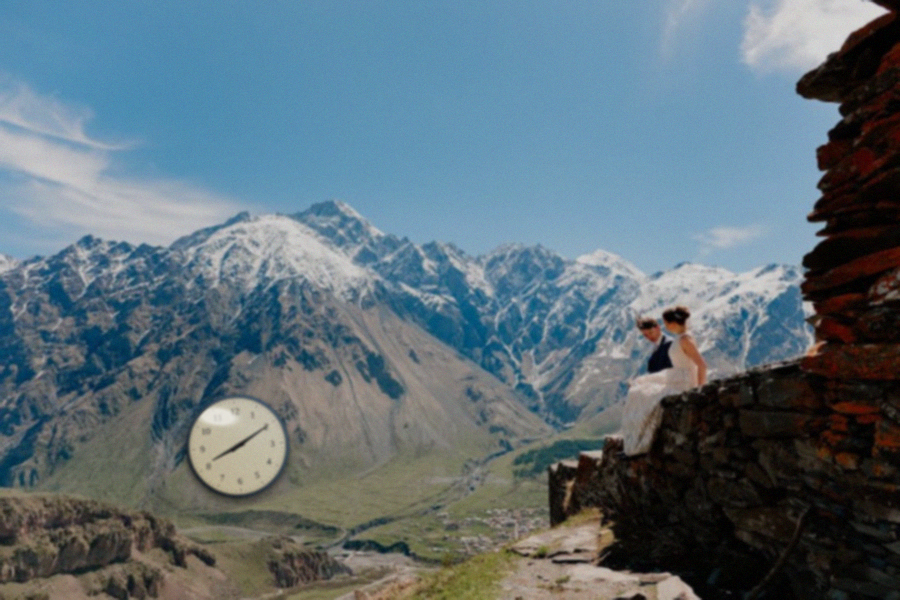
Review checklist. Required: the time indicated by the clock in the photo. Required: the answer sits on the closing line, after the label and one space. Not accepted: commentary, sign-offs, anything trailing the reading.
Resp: 8:10
